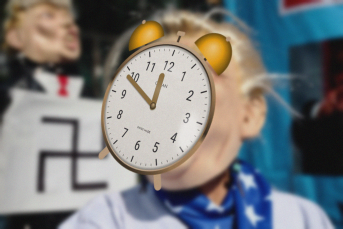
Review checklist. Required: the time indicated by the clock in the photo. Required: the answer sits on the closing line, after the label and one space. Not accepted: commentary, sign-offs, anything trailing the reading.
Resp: 11:49
